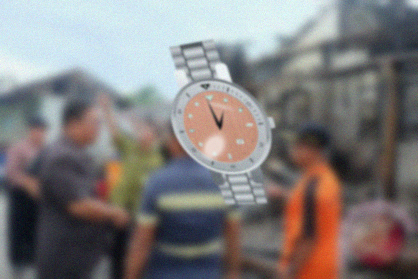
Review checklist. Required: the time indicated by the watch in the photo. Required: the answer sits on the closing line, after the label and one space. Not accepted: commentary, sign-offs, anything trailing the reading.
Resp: 12:59
